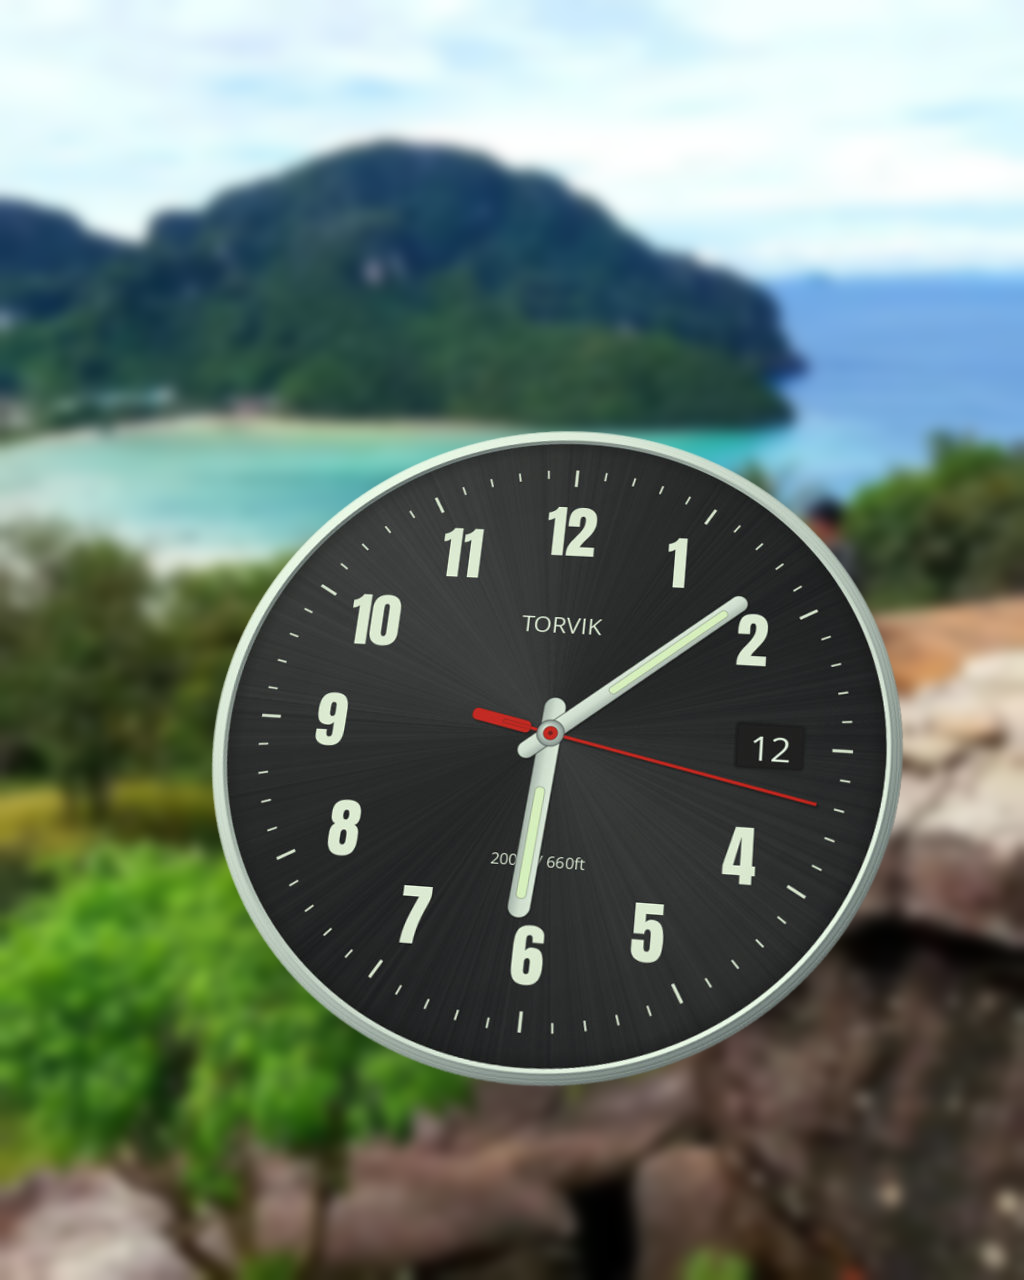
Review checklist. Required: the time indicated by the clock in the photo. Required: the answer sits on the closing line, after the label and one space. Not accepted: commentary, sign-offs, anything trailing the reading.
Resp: 6:08:17
